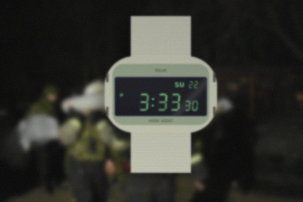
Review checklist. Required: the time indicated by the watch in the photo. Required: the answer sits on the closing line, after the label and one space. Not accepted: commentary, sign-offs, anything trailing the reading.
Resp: 3:33:30
